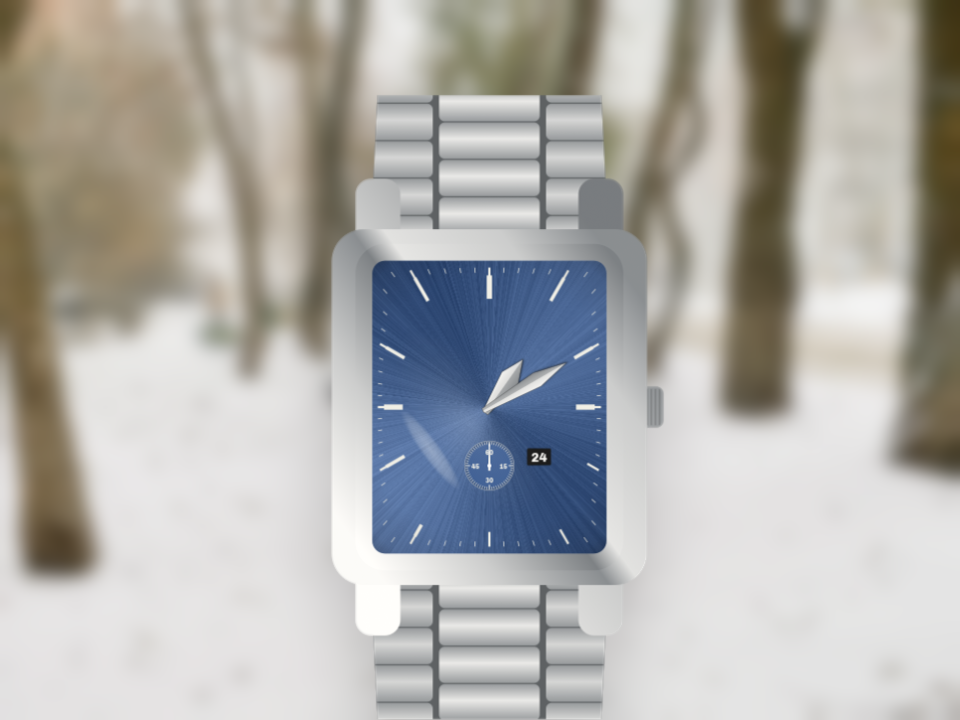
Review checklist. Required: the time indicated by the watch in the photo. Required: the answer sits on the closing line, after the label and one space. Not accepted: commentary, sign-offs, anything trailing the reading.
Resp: 1:10
